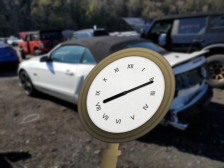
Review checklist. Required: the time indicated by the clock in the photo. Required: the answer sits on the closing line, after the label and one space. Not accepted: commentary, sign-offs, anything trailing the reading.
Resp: 8:11
